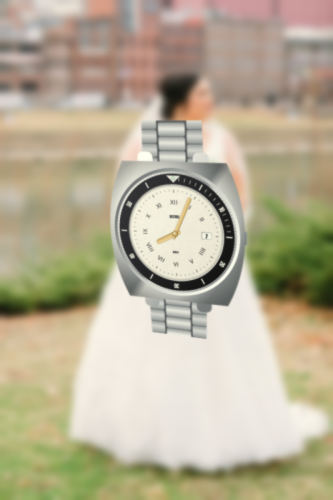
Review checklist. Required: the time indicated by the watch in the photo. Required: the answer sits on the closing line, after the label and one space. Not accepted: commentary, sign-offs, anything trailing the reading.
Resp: 8:04
